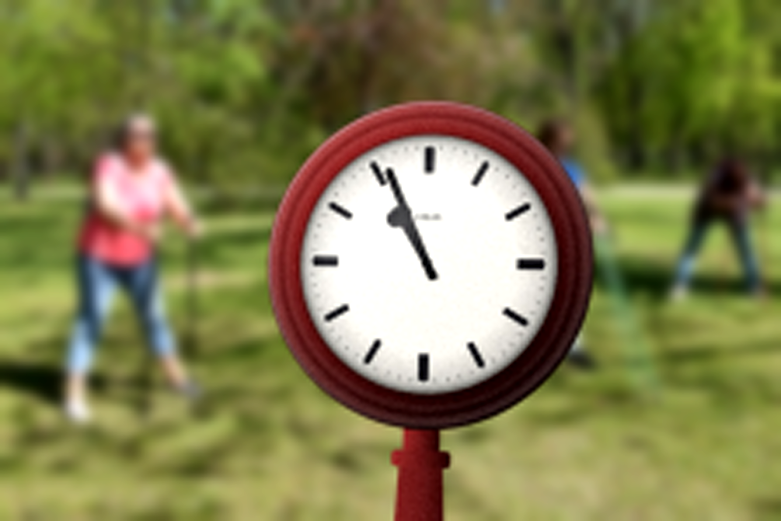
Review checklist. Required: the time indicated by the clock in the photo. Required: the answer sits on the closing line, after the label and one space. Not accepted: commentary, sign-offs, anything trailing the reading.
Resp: 10:56
